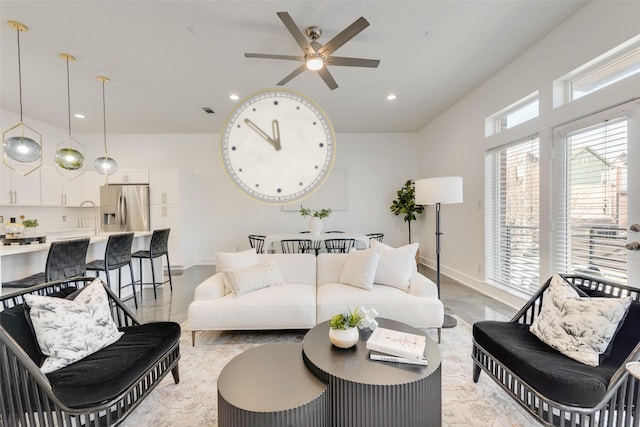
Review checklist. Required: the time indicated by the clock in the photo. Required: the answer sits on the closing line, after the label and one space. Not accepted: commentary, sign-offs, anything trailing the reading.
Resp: 11:52
